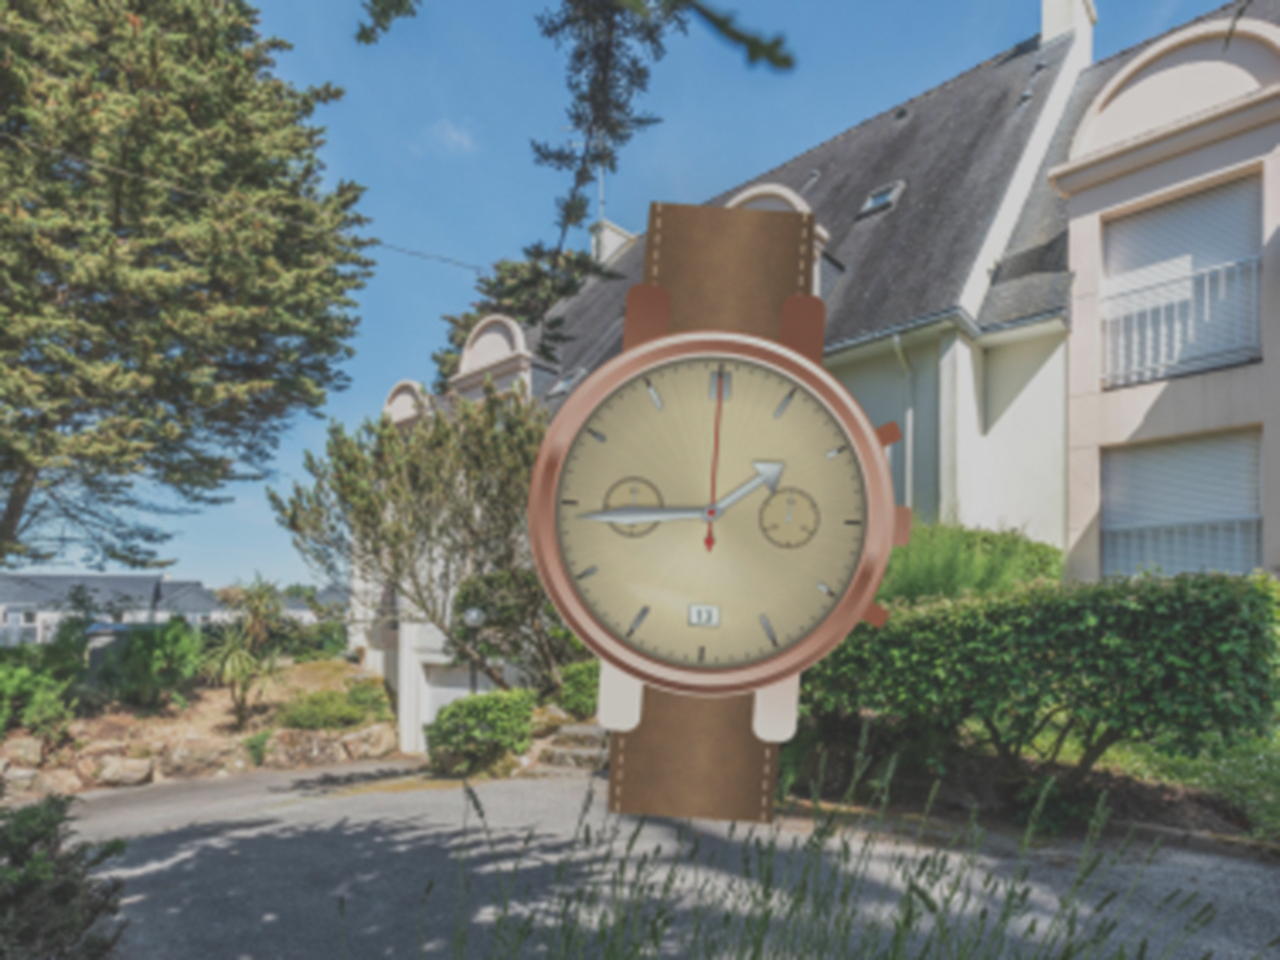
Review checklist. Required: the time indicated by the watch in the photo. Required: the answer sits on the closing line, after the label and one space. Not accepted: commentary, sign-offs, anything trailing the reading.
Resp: 1:44
